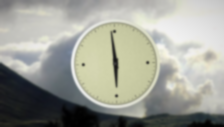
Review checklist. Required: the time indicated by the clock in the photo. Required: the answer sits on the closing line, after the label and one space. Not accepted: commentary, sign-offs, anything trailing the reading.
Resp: 5:59
